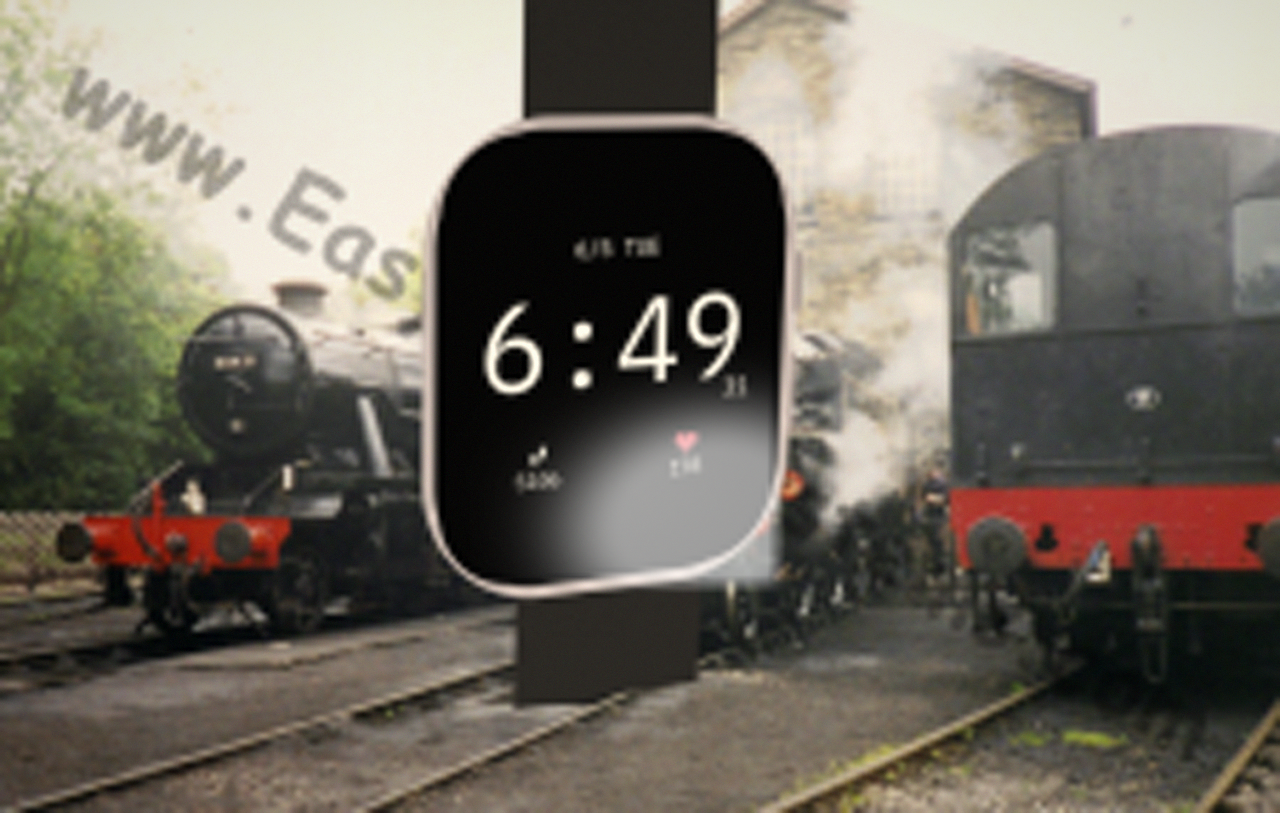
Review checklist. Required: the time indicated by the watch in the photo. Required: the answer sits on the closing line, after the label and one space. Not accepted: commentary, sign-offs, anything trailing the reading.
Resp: 6:49
